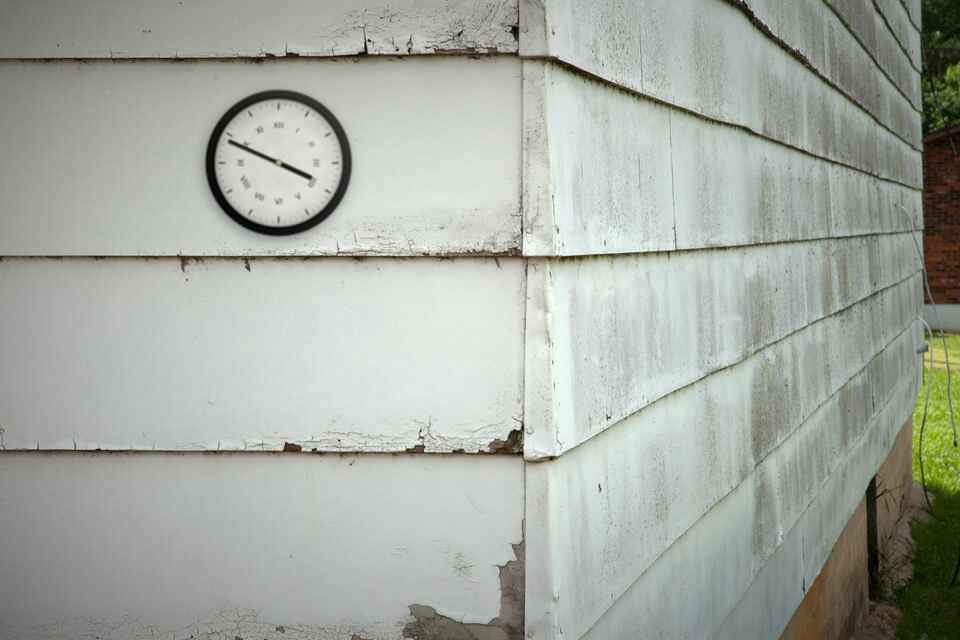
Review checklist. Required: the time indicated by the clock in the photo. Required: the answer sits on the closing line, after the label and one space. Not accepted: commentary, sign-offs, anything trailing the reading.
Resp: 3:49
